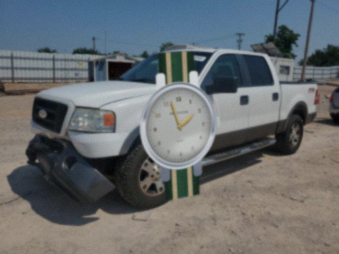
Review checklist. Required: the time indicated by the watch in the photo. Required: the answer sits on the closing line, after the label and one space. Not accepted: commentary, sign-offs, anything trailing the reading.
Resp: 1:57
